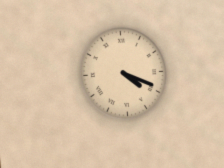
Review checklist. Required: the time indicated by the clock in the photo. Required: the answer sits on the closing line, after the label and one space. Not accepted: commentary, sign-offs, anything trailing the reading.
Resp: 4:19
